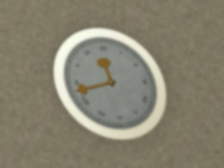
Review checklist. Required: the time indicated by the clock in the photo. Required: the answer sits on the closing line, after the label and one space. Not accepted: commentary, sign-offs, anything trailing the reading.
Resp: 11:43
